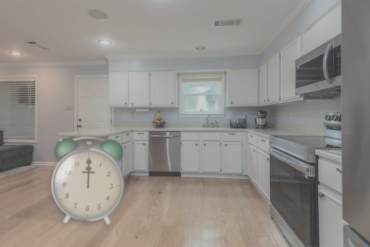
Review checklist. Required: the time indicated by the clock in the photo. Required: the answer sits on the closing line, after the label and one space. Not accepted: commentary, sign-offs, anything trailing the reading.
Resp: 12:00
